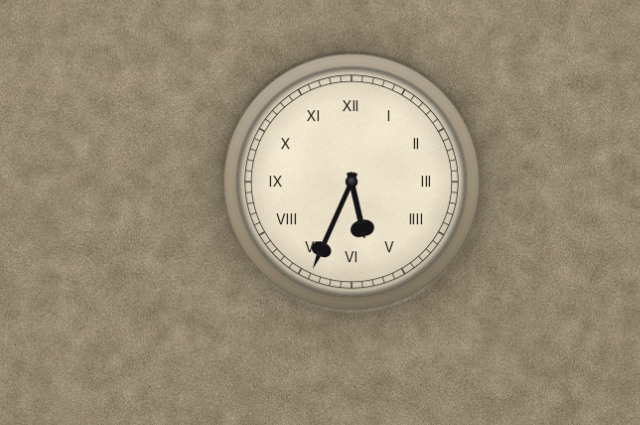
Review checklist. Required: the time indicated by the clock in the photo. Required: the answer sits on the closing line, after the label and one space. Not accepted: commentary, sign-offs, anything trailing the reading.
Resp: 5:34
